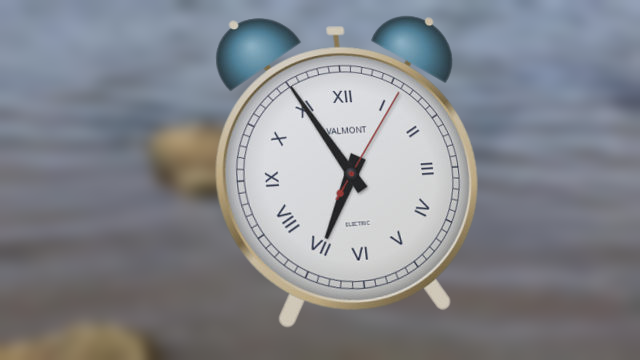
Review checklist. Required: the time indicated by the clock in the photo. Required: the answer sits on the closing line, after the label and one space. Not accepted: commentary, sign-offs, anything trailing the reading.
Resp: 6:55:06
